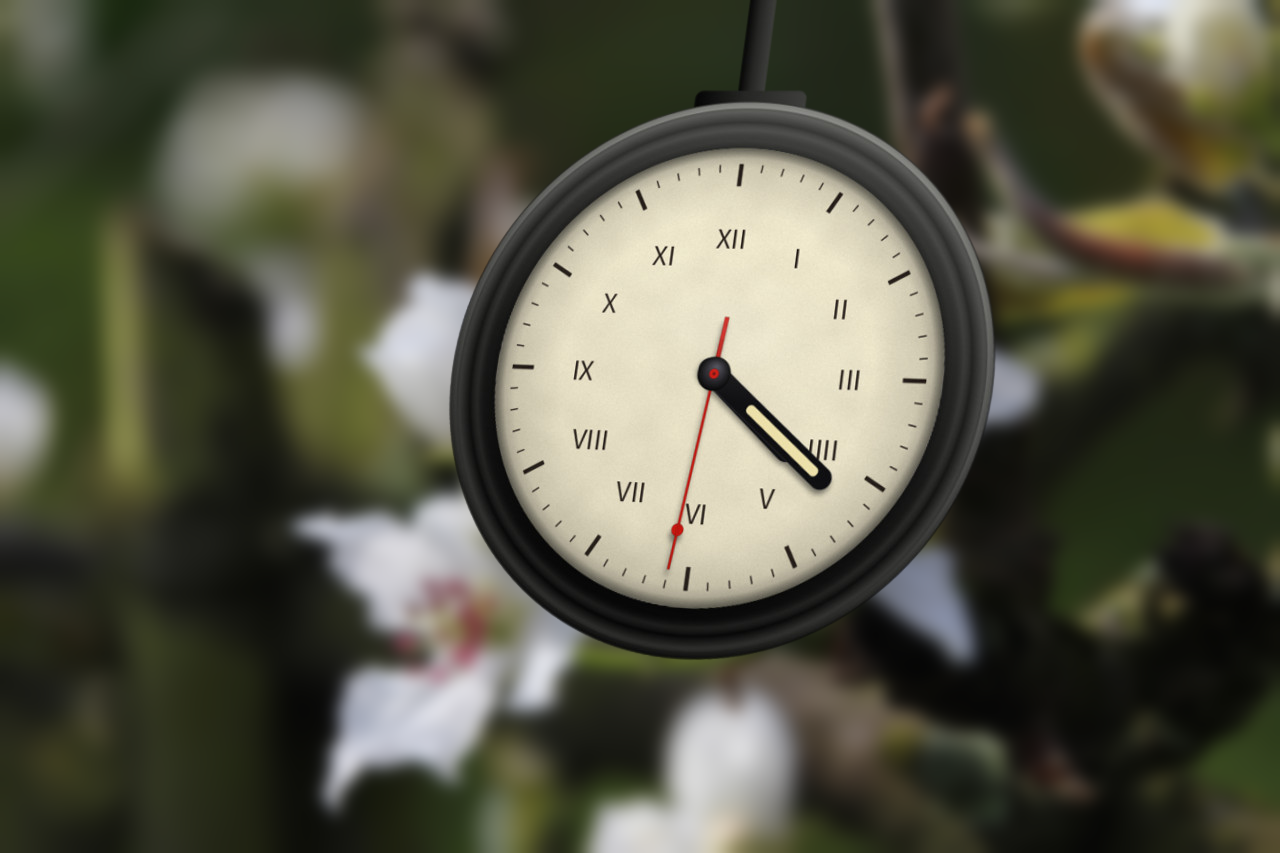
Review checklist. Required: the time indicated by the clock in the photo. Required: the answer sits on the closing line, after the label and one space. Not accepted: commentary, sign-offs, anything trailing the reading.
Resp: 4:21:31
